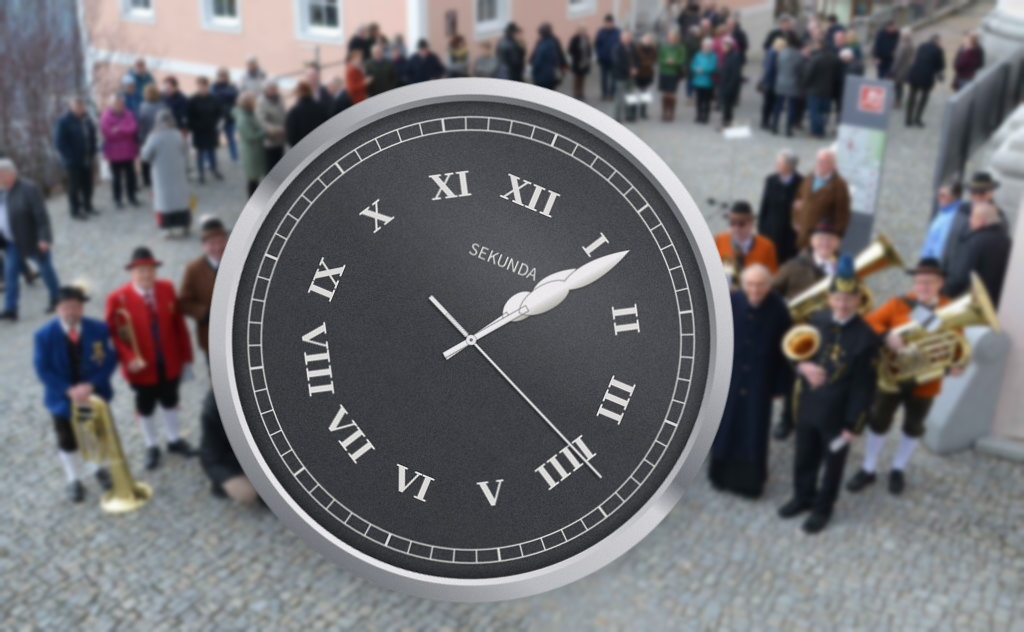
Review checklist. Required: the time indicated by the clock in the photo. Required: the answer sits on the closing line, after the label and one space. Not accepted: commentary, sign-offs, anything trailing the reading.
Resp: 1:06:19
